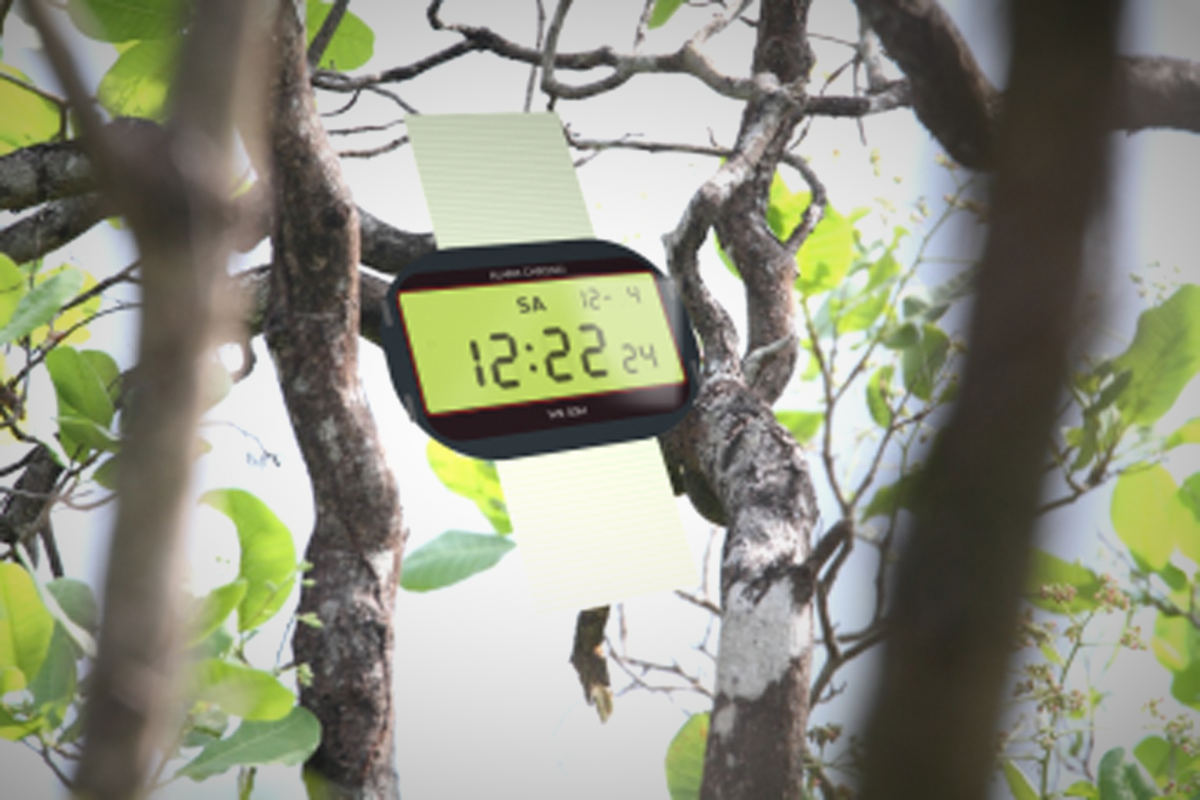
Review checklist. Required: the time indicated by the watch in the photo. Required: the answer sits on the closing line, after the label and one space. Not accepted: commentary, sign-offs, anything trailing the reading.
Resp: 12:22:24
